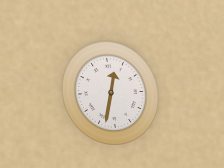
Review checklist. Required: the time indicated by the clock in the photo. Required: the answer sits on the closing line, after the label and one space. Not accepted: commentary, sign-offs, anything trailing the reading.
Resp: 12:33
